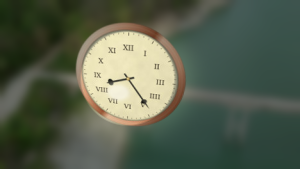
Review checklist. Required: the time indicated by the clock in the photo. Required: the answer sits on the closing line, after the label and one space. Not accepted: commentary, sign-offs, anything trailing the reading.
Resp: 8:24
